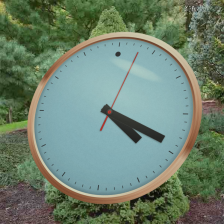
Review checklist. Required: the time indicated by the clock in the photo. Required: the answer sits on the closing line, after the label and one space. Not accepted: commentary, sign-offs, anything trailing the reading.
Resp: 4:19:03
